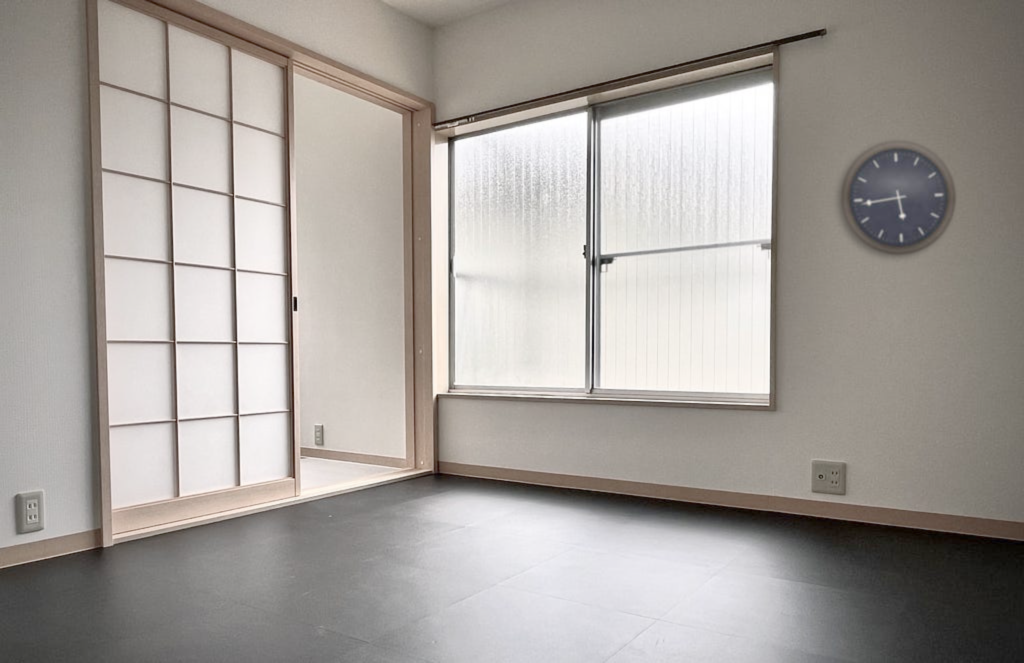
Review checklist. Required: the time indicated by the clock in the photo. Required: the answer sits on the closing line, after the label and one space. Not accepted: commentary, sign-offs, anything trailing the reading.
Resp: 5:44
